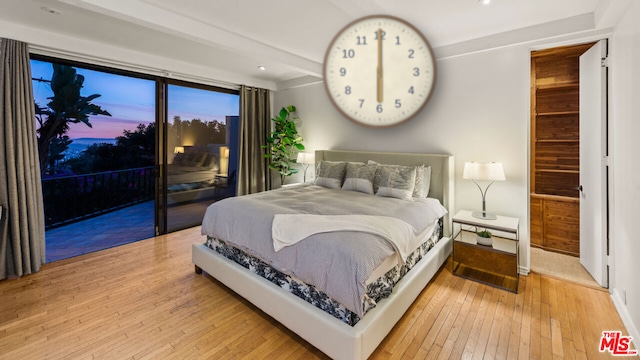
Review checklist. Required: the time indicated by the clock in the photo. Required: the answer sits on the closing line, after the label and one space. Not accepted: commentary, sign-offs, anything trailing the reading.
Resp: 6:00
